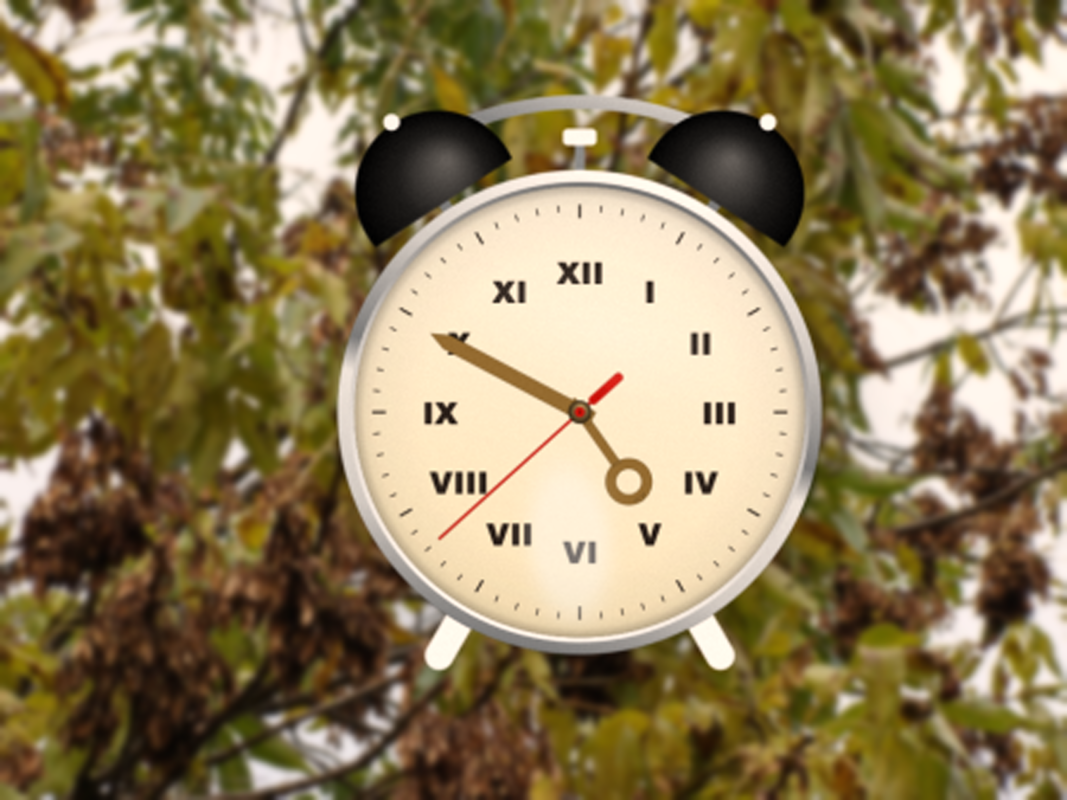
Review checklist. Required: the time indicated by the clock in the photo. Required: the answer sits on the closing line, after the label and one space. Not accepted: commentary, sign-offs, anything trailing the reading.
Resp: 4:49:38
